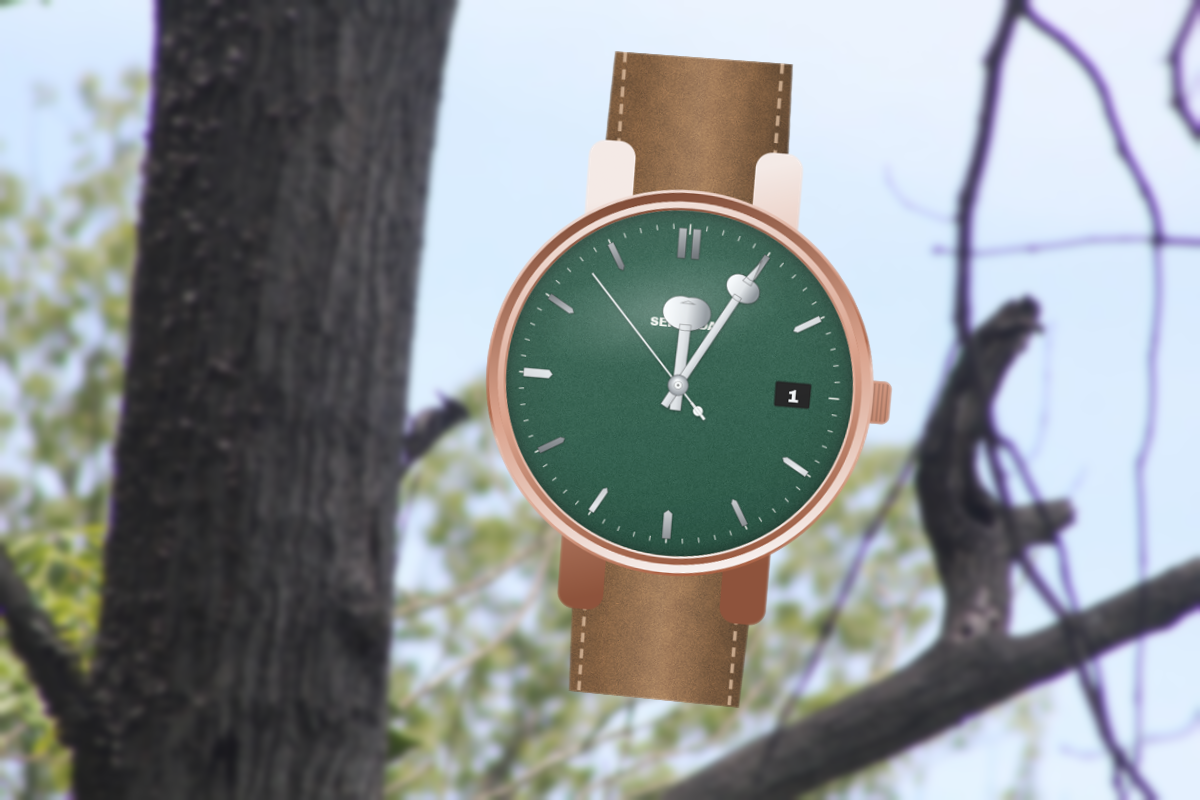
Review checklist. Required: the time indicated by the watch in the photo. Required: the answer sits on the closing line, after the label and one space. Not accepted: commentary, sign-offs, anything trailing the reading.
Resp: 12:04:53
